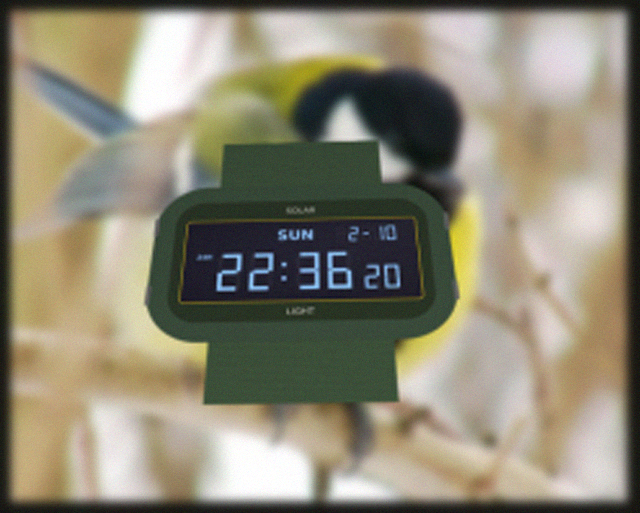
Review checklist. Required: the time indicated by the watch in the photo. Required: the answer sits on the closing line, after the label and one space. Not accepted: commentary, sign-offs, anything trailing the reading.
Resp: 22:36:20
